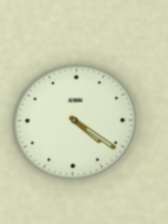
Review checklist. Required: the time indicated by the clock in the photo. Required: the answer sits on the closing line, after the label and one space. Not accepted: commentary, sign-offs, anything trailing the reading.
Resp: 4:21
